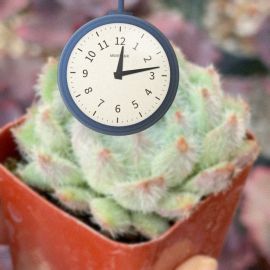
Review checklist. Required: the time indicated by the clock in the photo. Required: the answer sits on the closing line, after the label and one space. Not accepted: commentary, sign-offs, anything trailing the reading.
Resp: 12:13
